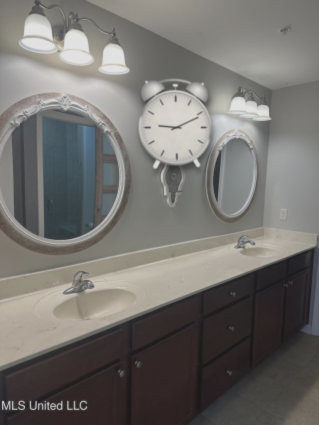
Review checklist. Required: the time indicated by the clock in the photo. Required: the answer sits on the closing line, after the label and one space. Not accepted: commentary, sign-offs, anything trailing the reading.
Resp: 9:11
